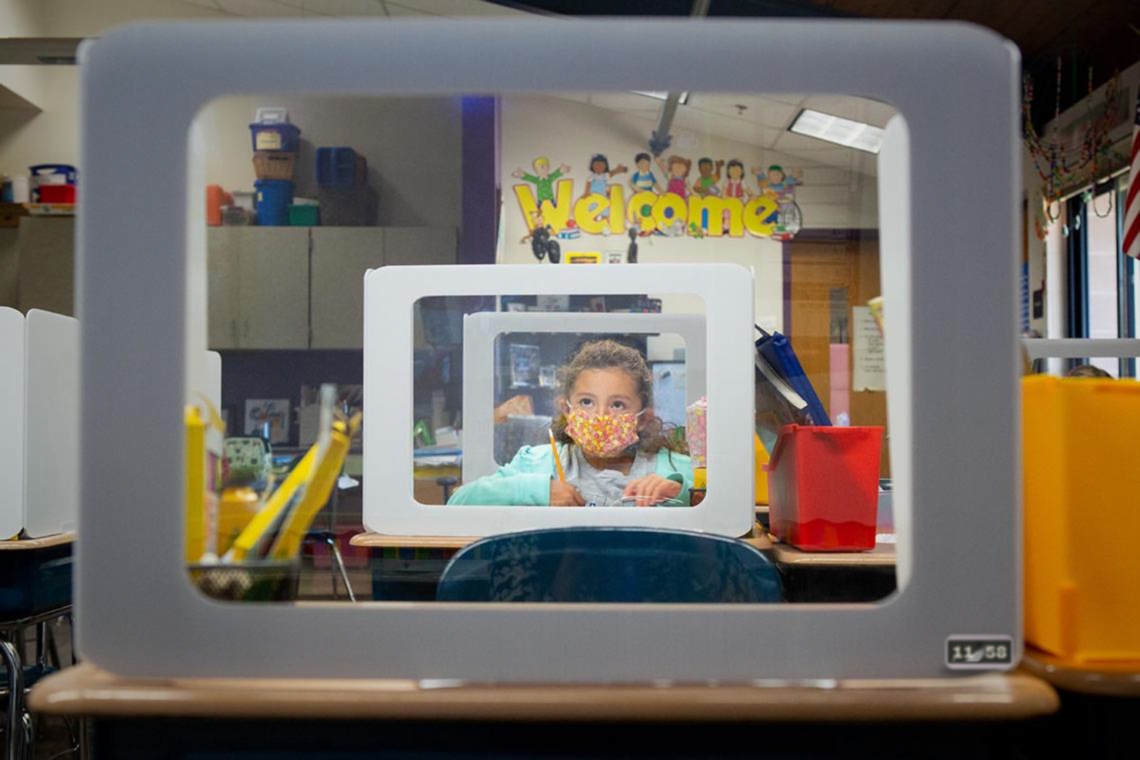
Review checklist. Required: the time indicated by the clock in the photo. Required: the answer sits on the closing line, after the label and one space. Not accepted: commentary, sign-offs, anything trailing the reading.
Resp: 11:58
